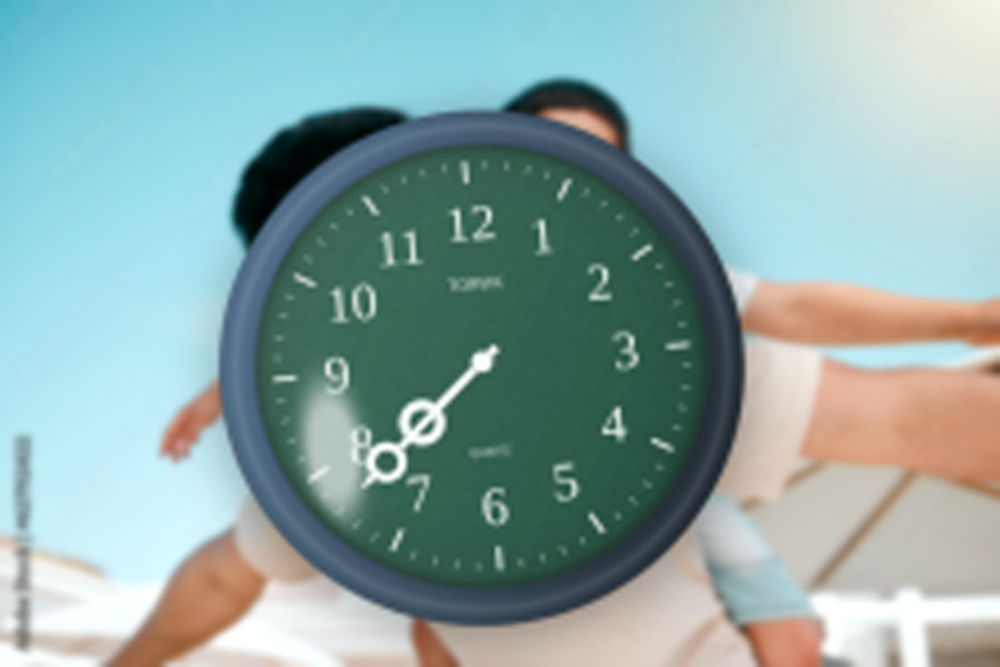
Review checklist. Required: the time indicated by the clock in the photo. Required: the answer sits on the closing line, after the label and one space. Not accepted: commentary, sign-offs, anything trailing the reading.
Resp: 7:38
